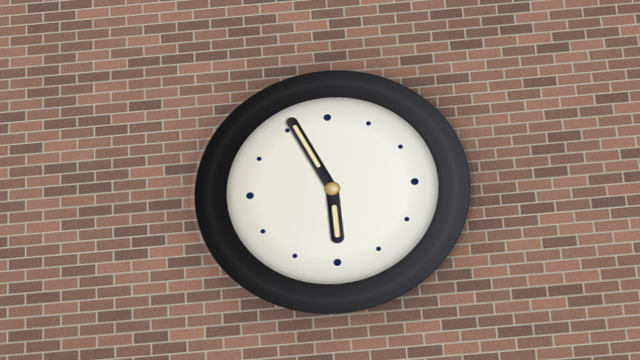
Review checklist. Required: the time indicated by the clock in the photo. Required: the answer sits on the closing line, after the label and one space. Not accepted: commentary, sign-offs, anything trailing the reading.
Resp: 5:56
